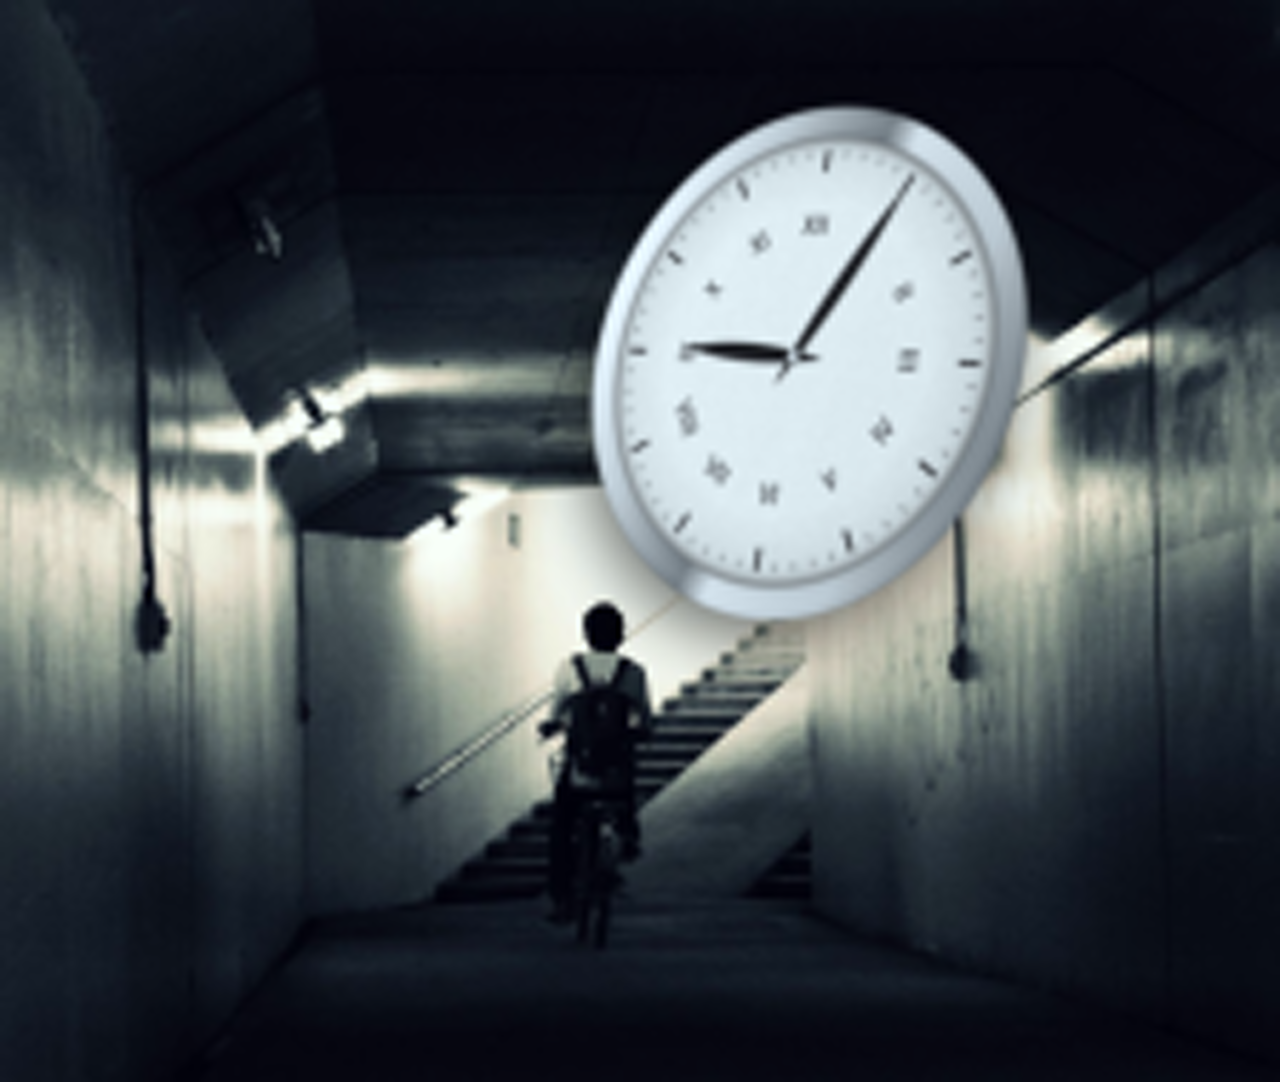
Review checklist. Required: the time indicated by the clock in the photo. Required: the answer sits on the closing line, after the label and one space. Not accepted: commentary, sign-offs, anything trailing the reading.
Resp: 9:05
